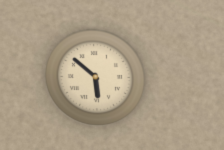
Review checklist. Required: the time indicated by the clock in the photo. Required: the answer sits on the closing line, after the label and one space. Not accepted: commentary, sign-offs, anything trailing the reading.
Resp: 5:52
